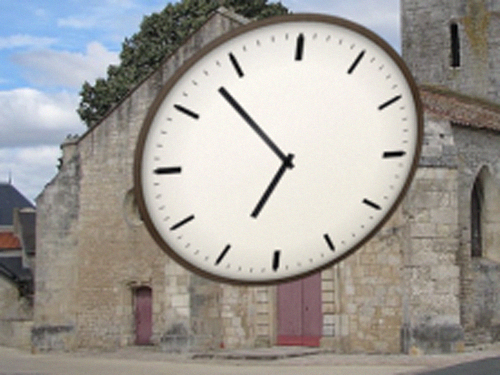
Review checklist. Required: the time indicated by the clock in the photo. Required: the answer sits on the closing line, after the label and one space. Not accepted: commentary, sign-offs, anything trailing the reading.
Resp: 6:53
